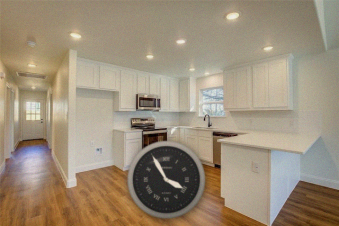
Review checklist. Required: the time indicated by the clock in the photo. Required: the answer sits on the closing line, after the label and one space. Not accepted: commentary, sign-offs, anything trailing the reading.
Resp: 3:55
